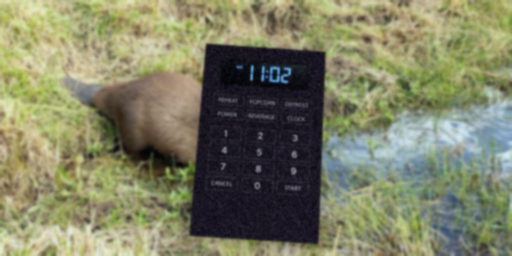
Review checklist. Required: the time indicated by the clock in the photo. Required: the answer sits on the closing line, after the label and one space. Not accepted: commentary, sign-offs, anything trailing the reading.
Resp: 11:02
